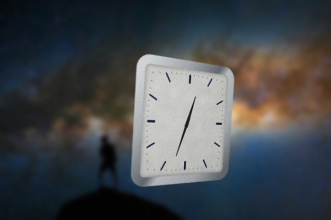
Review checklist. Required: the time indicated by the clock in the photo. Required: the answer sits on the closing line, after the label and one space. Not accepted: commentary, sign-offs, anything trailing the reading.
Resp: 12:33
